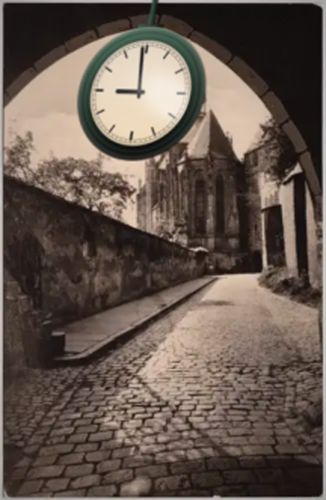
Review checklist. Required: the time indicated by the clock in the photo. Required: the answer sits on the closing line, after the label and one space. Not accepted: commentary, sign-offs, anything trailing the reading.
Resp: 8:59
